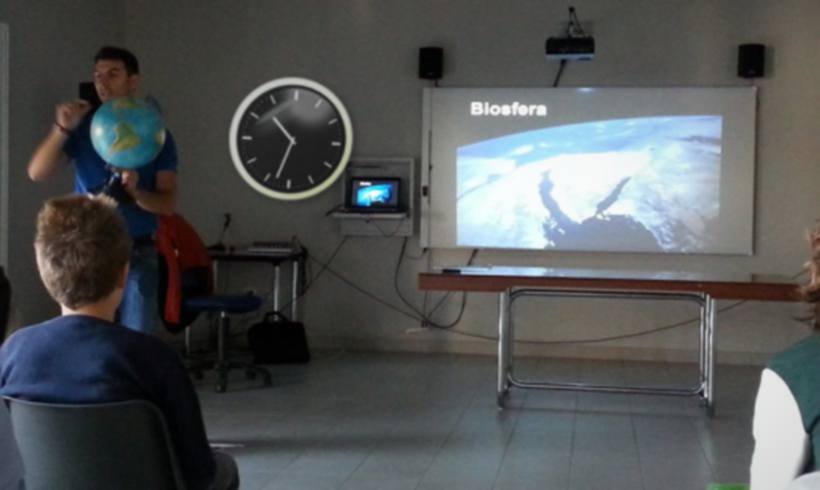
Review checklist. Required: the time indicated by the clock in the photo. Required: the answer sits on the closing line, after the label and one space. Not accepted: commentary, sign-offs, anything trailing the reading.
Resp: 10:33
